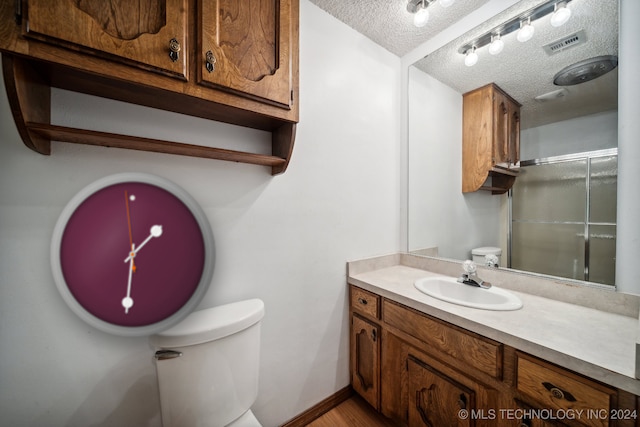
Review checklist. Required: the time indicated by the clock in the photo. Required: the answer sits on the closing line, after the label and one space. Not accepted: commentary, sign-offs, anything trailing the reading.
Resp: 1:30:59
